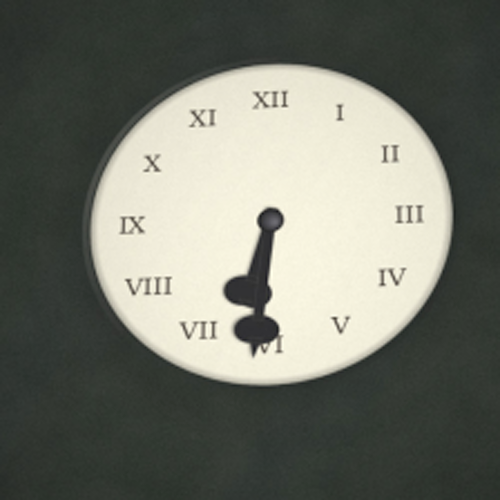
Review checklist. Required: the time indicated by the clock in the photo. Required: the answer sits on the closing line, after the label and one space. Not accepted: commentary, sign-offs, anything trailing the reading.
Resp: 6:31
